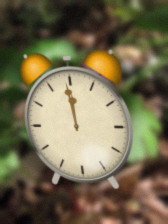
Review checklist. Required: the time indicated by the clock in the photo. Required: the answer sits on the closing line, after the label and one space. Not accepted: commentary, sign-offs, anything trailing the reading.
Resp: 11:59
